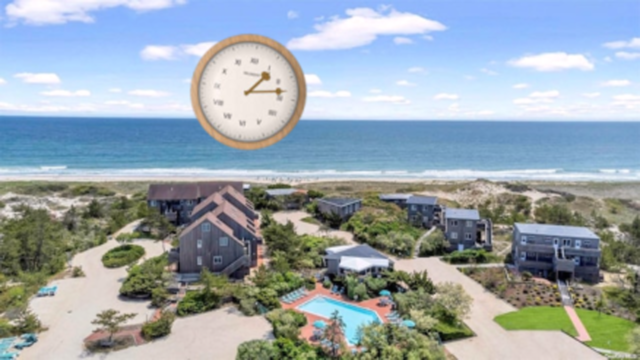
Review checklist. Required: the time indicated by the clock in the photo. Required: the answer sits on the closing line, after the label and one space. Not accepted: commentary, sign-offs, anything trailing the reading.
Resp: 1:13
